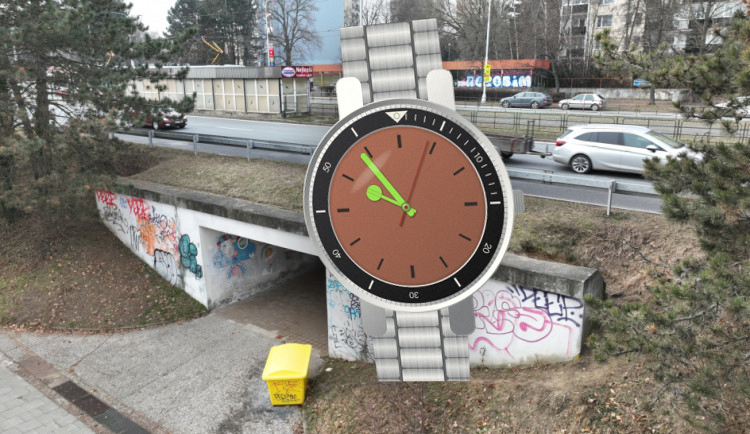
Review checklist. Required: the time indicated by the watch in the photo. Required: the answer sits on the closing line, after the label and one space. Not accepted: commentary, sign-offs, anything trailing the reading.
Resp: 9:54:04
